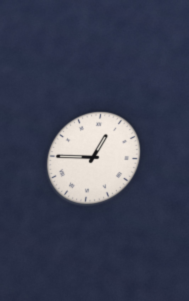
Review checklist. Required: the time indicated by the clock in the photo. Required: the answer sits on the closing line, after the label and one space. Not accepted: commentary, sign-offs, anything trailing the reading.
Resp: 12:45
